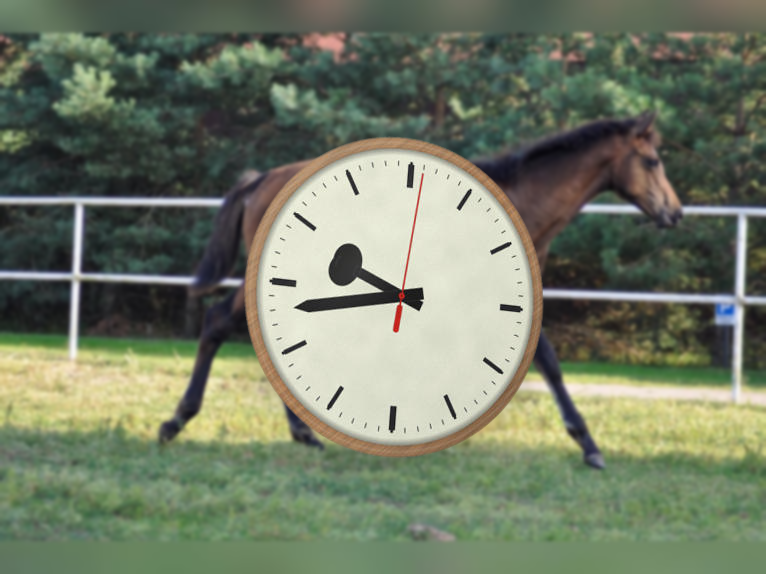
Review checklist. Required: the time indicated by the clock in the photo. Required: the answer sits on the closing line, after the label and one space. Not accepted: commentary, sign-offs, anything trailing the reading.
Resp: 9:43:01
